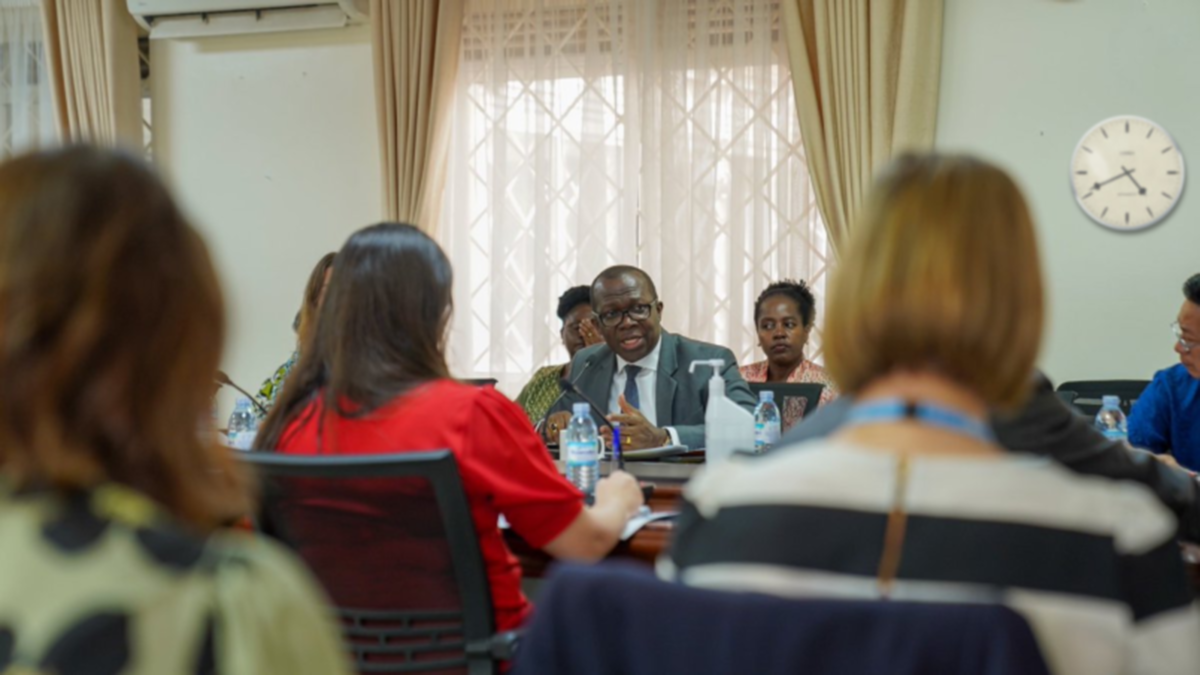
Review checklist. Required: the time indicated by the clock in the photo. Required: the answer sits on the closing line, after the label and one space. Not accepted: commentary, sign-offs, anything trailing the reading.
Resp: 4:41
